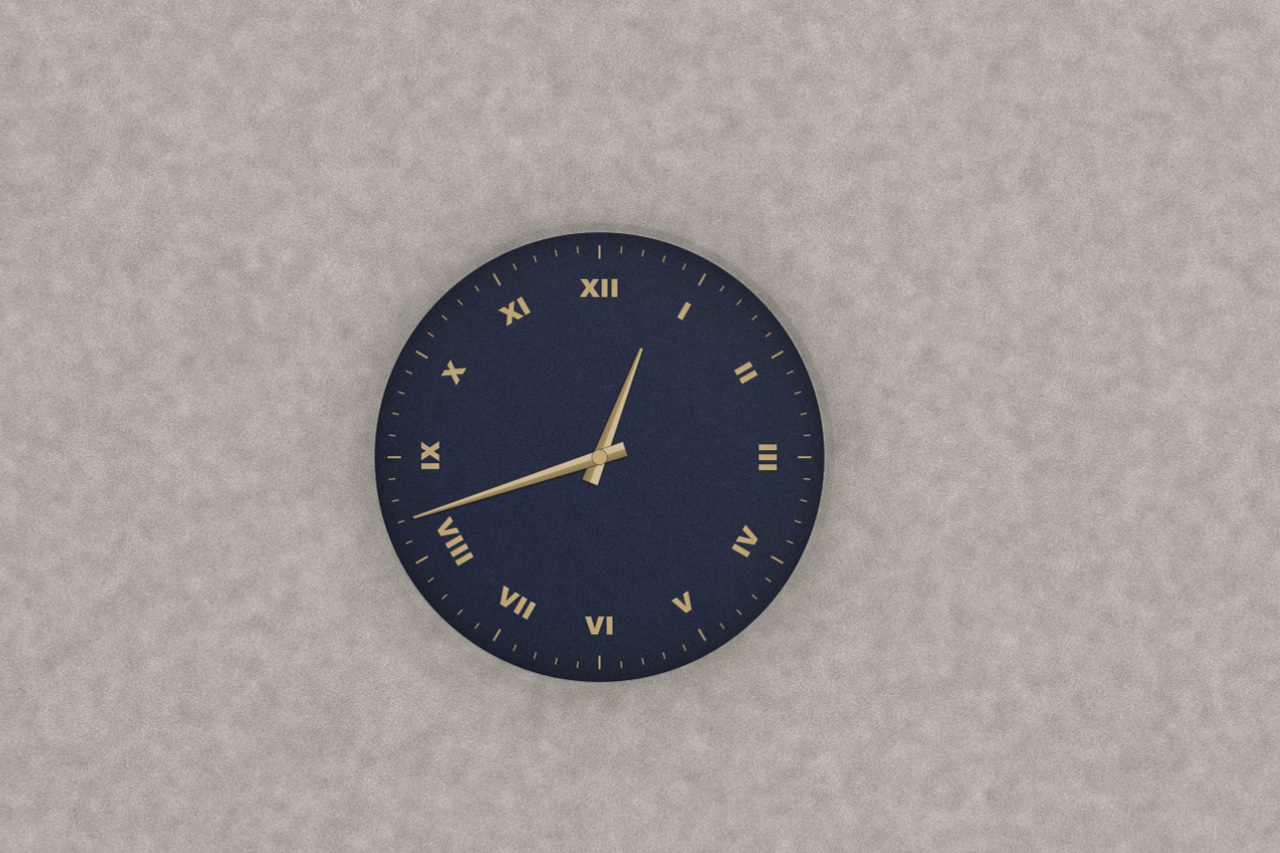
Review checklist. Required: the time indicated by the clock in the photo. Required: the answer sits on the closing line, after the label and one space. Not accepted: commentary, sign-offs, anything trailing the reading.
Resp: 12:42
